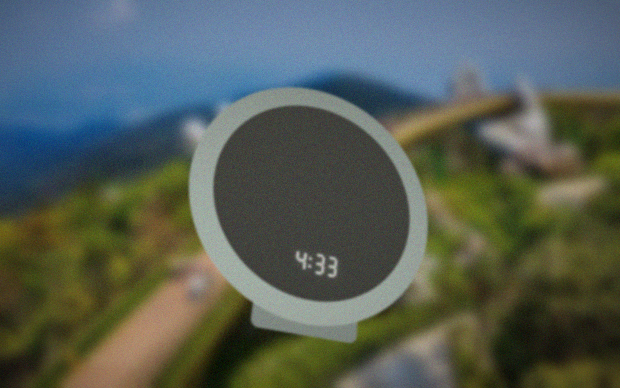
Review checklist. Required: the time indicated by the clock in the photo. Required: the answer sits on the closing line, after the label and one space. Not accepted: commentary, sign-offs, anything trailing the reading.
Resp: 4:33
